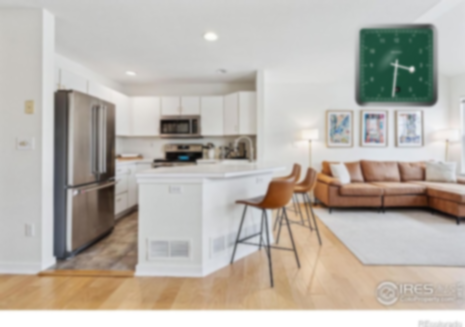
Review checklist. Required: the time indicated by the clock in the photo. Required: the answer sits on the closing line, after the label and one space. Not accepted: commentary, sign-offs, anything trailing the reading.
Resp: 3:31
